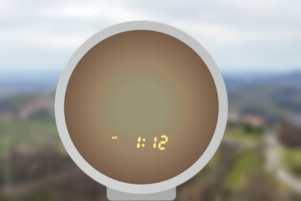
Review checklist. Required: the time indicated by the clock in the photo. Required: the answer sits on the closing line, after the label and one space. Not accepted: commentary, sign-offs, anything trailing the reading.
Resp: 1:12
